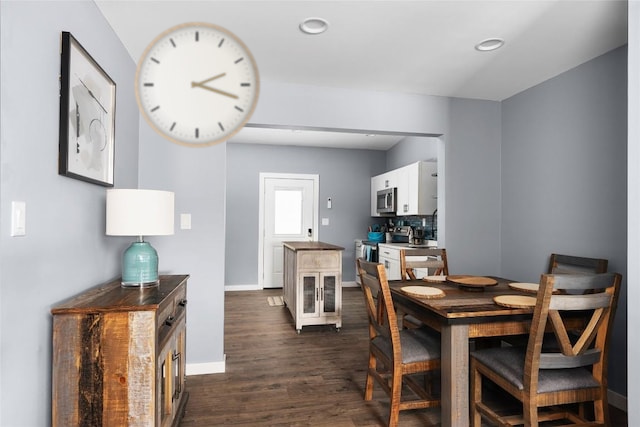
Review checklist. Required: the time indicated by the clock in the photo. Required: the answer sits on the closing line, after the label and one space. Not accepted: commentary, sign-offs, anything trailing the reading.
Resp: 2:18
